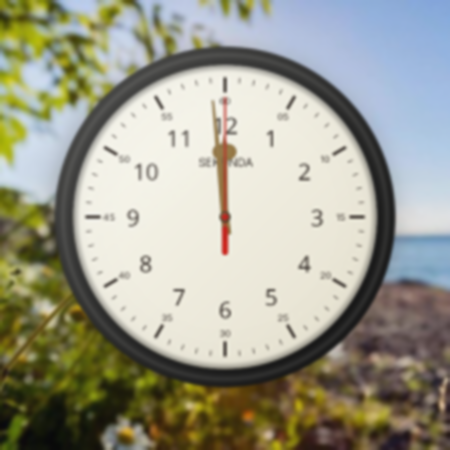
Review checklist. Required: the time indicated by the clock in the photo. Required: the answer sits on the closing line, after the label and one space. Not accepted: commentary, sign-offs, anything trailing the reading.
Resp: 11:59:00
